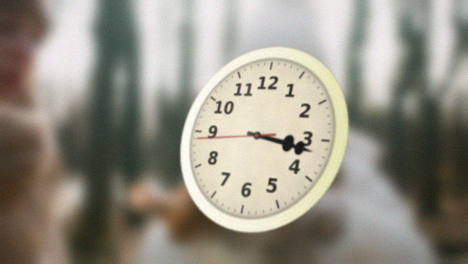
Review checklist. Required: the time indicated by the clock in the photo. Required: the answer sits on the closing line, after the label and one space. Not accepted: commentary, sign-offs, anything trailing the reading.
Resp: 3:16:44
